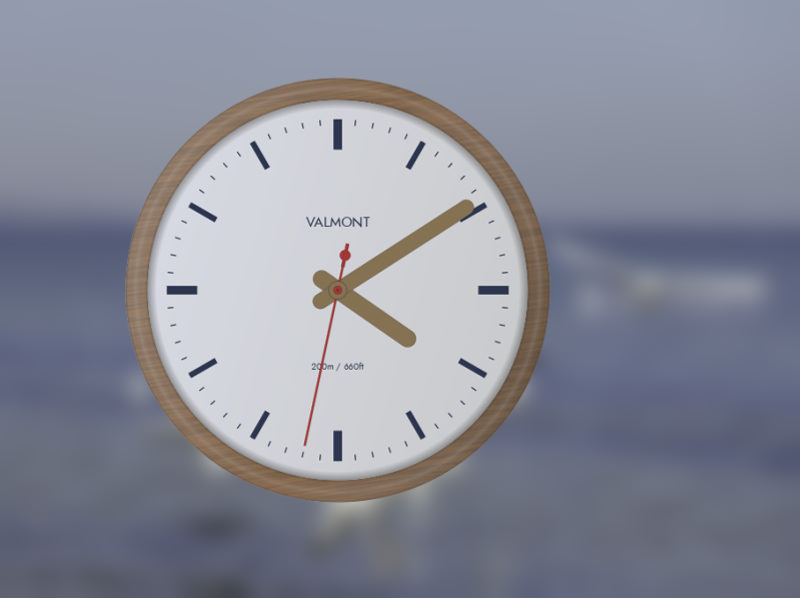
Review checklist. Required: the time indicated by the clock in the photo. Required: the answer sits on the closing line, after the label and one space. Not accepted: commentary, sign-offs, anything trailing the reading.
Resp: 4:09:32
